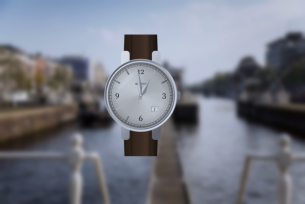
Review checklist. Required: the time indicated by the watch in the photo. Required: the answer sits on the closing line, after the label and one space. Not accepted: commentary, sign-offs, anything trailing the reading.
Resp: 12:59
